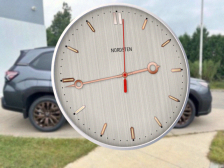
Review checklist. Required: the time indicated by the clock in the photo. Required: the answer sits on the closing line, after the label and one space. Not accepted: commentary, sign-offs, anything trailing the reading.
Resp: 2:44:01
